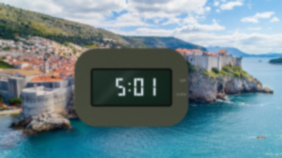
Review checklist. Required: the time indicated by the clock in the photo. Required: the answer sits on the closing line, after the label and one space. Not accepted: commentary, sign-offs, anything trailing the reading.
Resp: 5:01
